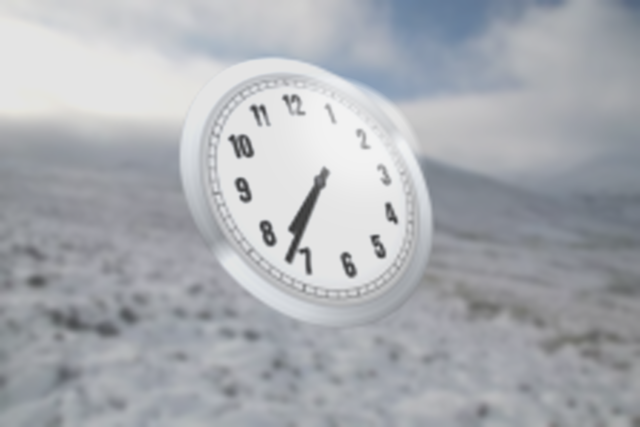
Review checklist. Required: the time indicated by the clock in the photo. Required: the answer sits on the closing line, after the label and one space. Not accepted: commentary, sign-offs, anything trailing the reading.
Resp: 7:37
